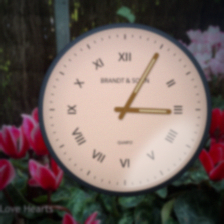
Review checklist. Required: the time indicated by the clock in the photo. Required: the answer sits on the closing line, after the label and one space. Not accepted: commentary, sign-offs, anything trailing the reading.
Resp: 3:05
